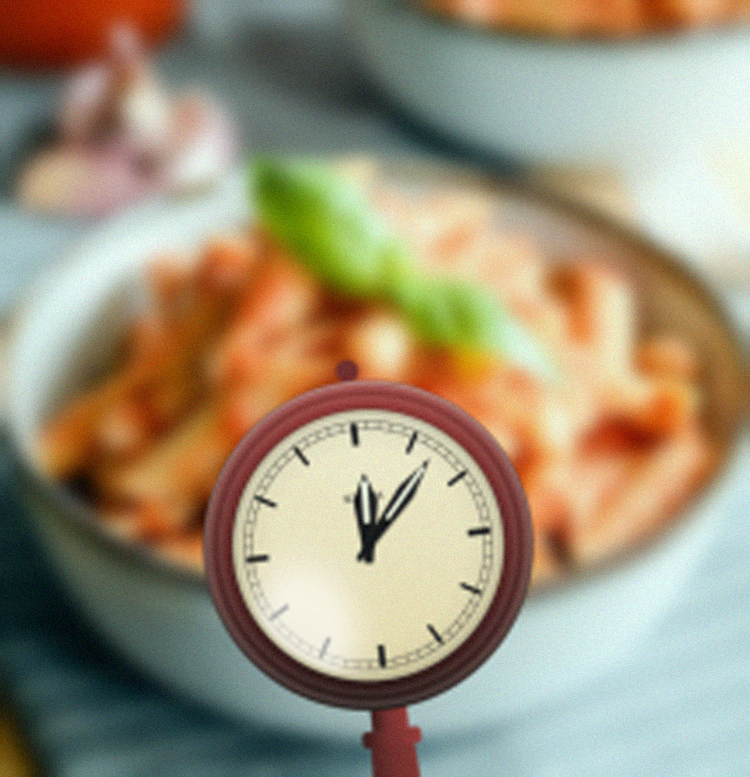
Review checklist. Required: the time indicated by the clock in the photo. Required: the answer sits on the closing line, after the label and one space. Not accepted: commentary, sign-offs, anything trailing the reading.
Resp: 12:07
